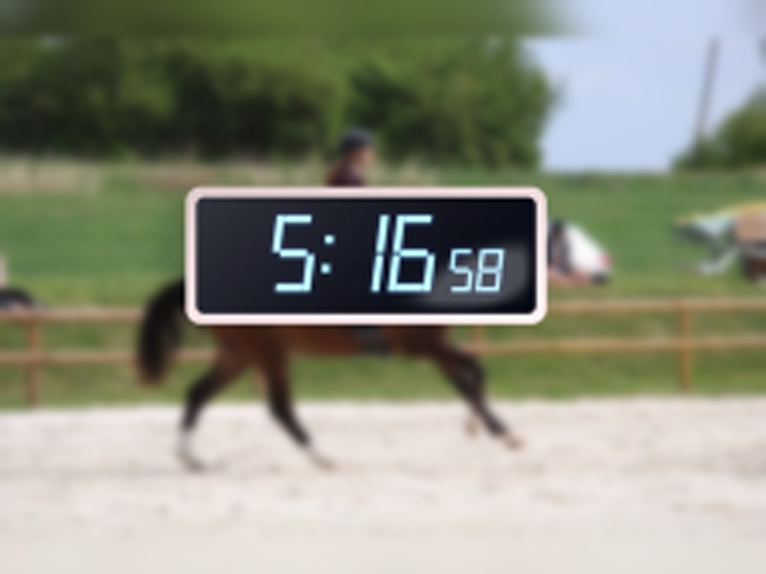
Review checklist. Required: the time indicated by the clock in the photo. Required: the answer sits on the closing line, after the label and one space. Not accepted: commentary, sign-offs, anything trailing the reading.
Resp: 5:16:58
